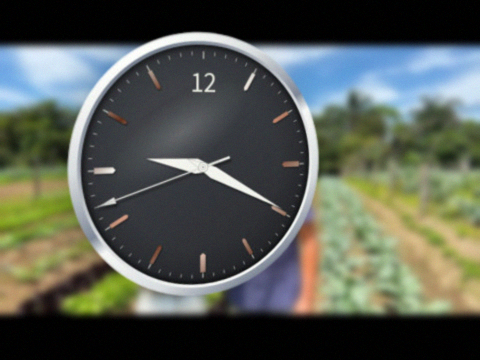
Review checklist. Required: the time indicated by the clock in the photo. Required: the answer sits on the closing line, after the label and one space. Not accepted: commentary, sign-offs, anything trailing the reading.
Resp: 9:19:42
